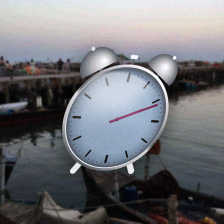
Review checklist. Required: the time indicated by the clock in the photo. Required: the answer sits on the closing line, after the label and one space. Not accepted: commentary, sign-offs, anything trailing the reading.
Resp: 2:11
